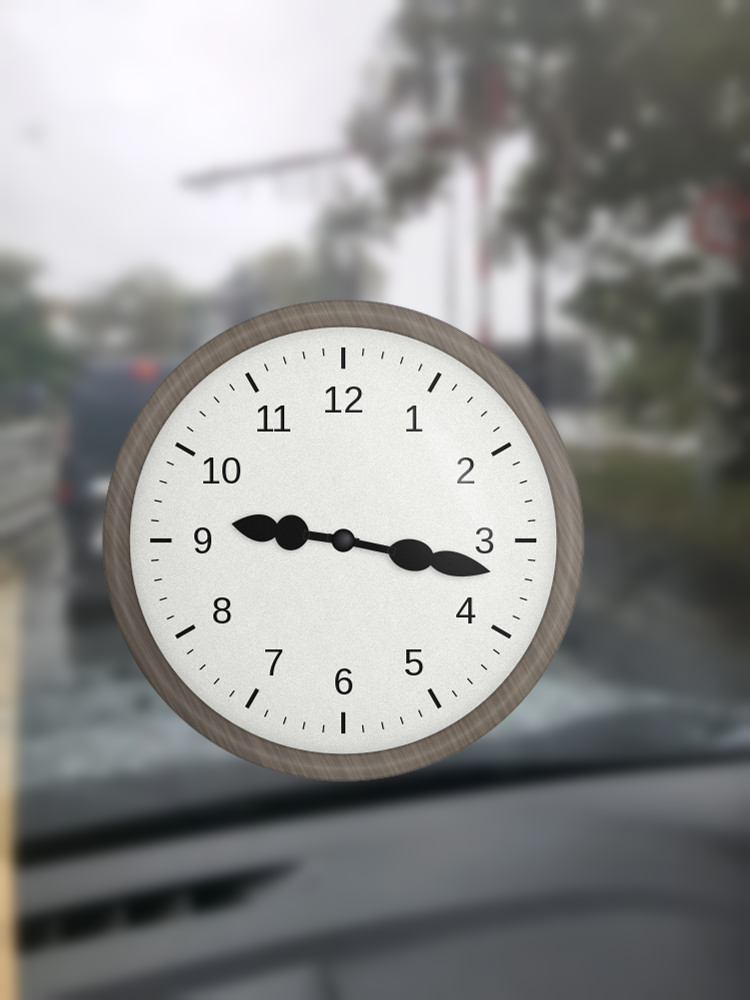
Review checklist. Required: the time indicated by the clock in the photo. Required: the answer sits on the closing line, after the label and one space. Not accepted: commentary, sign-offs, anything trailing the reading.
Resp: 9:17
